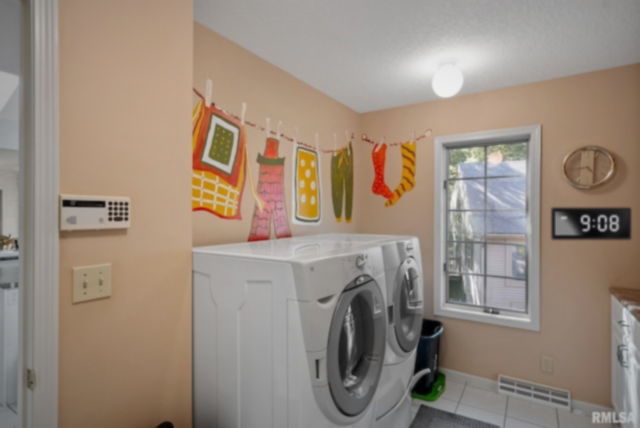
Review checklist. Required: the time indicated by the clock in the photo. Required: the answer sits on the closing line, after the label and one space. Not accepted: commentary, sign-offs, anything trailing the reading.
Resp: 9:08
